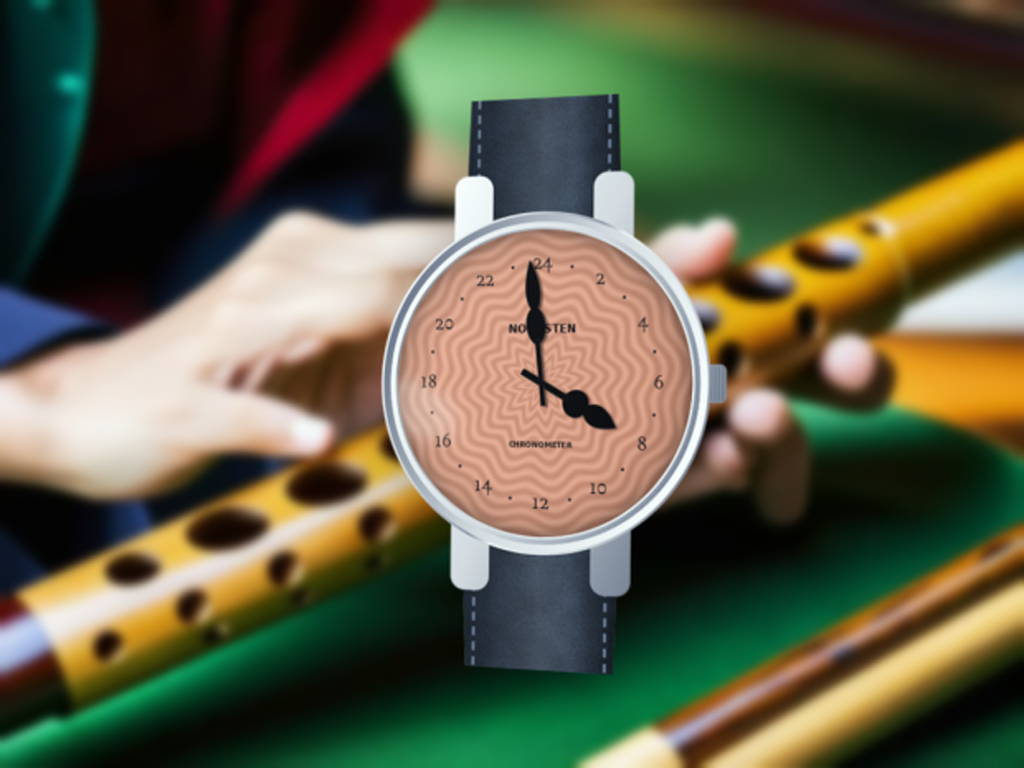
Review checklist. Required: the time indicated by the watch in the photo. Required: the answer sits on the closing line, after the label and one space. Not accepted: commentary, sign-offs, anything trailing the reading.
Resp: 7:59
